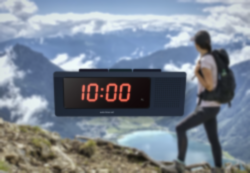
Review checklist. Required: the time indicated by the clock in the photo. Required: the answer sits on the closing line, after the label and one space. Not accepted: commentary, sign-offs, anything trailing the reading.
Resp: 10:00
